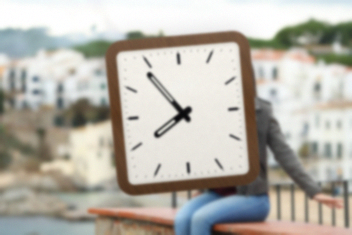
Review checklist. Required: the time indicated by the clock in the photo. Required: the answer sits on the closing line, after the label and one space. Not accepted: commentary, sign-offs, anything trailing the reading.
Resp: 7:54
